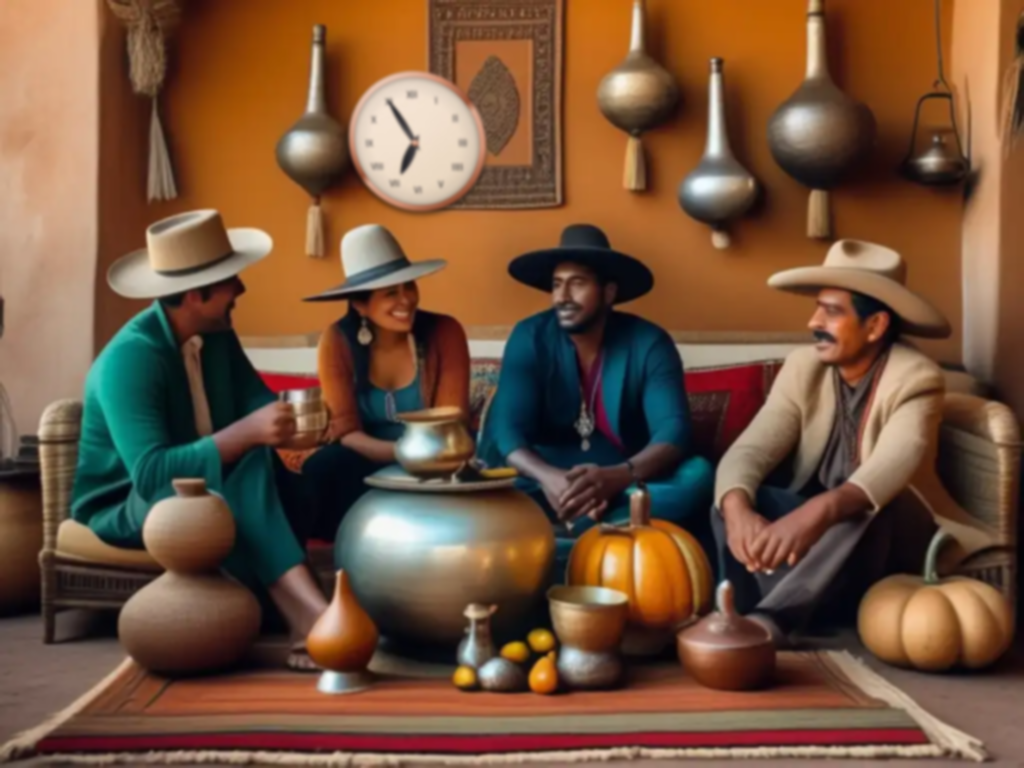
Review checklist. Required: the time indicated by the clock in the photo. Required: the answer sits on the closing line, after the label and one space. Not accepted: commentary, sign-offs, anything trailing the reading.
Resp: 6:55
